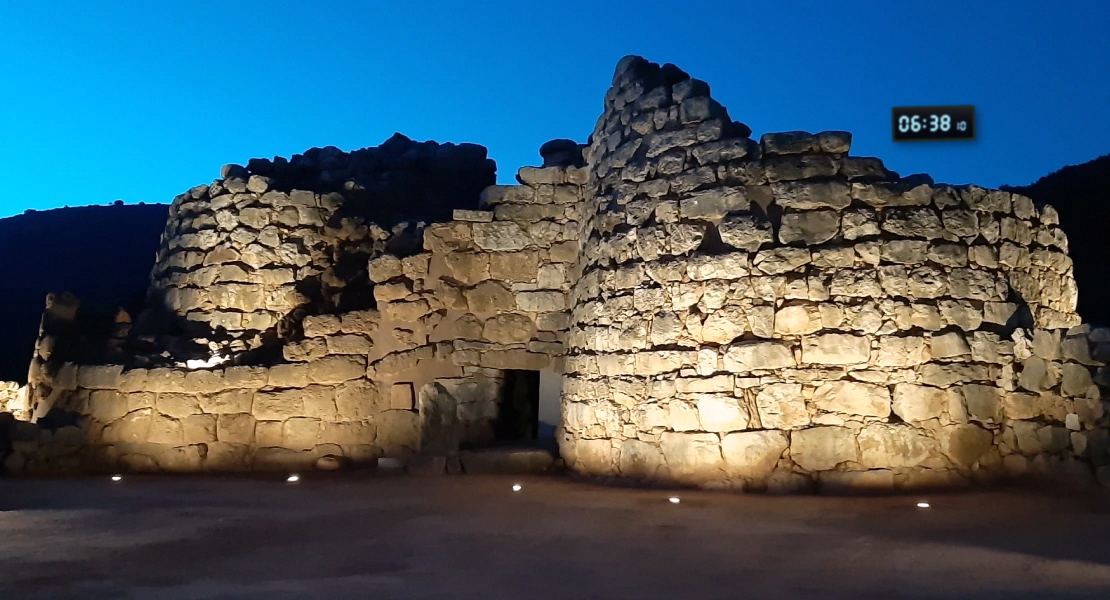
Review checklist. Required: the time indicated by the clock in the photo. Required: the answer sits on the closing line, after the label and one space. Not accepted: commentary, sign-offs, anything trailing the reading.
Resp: 6:38
